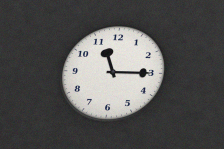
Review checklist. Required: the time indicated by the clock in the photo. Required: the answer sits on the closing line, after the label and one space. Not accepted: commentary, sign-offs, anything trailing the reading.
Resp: 11:15
